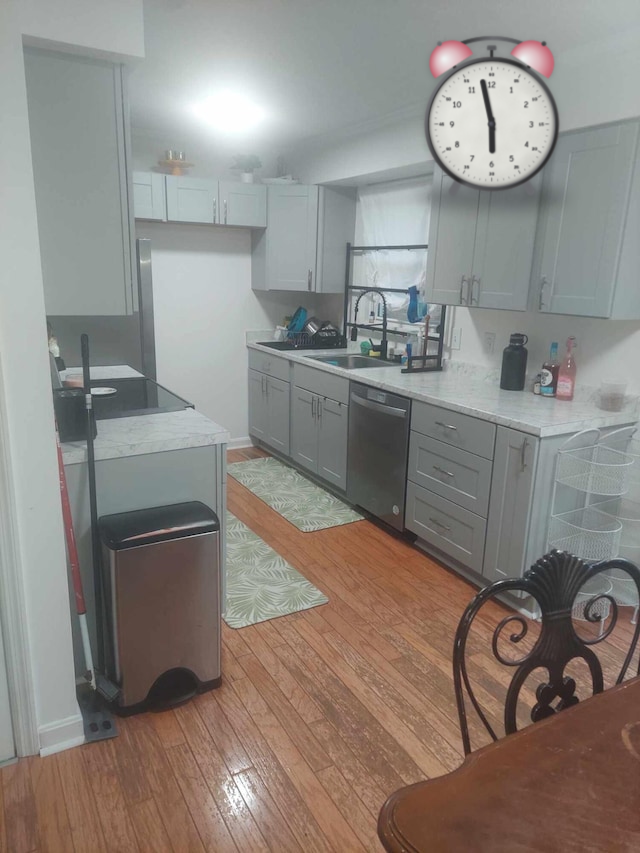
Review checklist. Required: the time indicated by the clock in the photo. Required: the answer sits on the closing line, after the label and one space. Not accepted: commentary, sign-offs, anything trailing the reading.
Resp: 5:58
